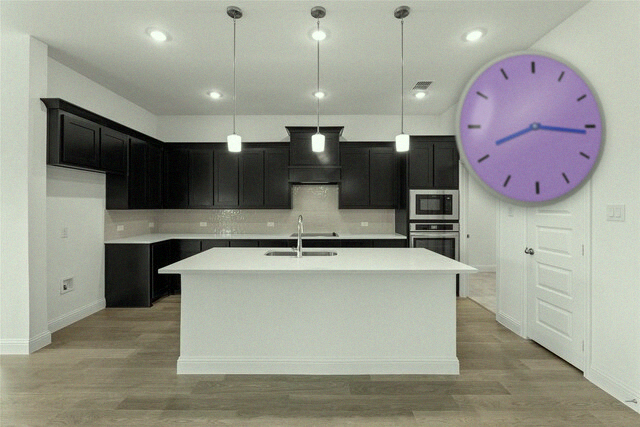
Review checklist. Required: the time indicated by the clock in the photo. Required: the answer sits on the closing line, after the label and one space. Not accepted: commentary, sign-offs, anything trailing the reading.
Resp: 8:16
